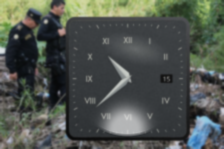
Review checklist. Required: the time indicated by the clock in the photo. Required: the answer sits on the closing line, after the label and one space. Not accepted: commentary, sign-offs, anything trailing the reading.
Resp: 10:38
